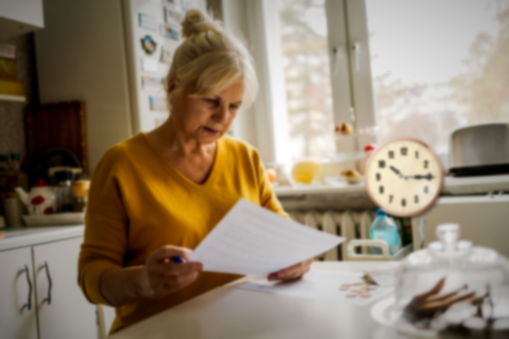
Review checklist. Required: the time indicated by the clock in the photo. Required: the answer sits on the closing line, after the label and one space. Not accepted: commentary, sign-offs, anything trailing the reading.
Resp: 10:15
